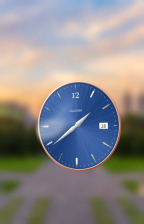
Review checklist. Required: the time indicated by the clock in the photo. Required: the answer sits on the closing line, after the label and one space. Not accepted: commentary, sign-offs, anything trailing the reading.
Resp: 1:39
